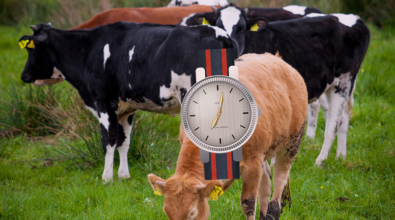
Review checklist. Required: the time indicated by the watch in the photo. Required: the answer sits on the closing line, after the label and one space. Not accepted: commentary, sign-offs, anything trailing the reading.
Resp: 7:02
